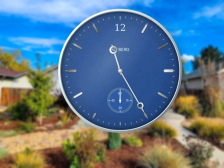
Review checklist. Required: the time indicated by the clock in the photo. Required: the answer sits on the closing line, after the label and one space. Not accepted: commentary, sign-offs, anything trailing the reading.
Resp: 11:25
